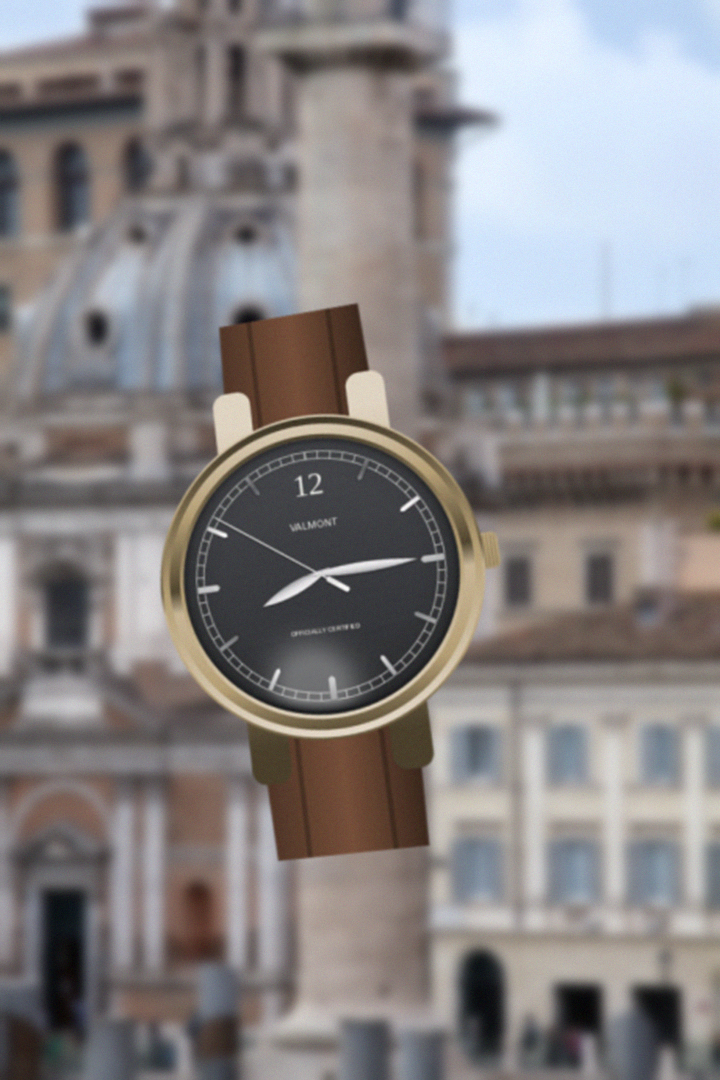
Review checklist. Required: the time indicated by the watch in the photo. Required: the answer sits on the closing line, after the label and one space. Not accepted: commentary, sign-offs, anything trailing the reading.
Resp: 8:14:51
